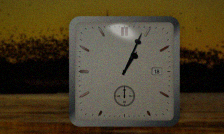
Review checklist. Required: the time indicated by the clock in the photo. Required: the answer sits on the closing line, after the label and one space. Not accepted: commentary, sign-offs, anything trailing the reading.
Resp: 1:04
